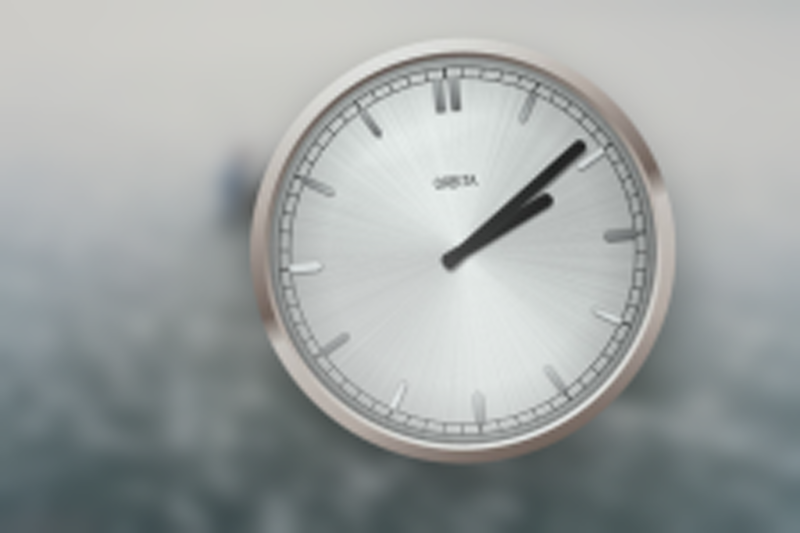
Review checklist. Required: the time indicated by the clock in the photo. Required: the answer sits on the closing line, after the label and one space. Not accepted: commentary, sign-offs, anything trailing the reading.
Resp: 2:09
